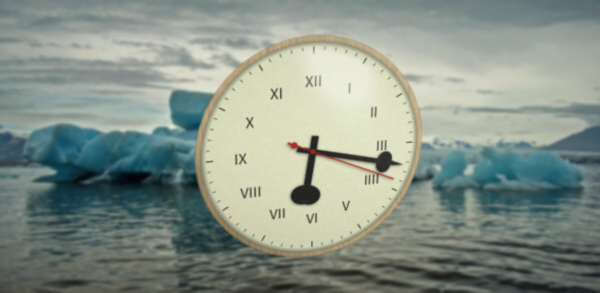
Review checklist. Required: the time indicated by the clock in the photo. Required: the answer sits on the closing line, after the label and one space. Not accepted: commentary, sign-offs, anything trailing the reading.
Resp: 6:17:19
